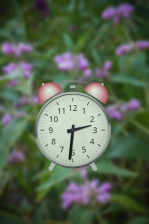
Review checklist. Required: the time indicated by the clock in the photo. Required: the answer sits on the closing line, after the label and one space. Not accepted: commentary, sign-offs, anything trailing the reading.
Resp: 2:31
